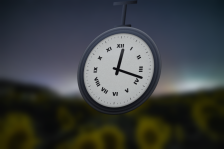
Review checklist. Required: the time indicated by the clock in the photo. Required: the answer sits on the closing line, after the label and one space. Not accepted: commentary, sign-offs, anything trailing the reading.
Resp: 12:18
